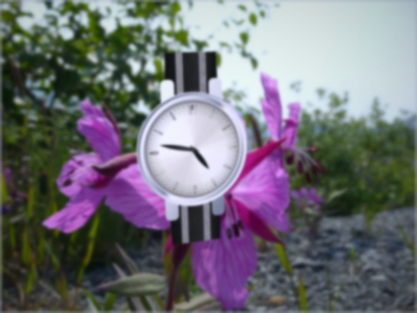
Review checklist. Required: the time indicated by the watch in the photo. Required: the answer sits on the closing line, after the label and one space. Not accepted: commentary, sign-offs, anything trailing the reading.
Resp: 4:47
